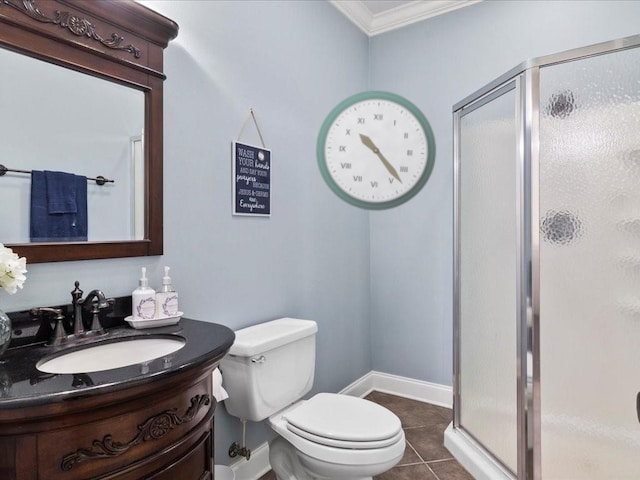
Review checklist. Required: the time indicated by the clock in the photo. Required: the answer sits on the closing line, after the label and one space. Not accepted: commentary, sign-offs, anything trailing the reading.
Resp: 10:23
